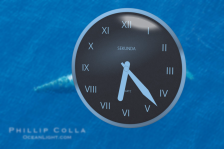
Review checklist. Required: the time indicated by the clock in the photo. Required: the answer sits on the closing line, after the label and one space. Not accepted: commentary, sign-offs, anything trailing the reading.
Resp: 6:23
